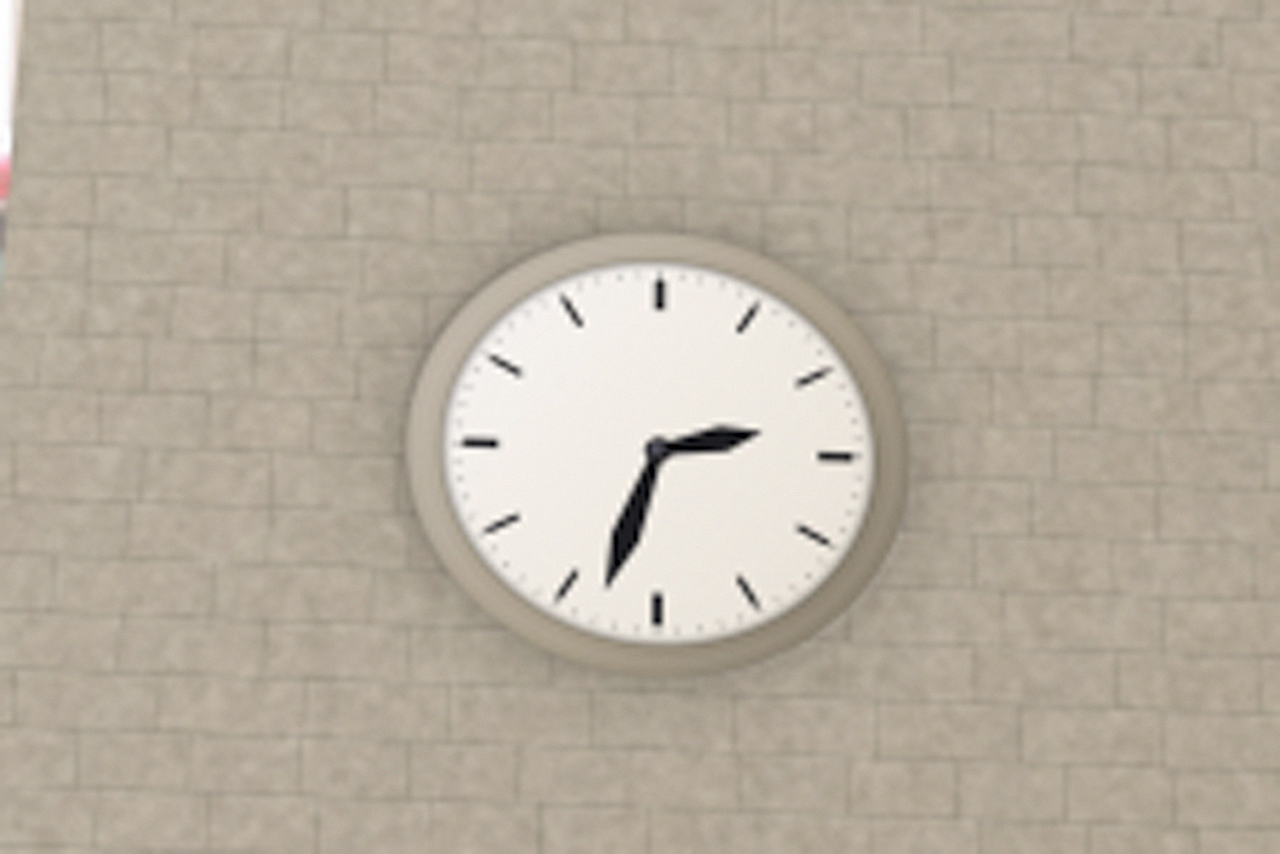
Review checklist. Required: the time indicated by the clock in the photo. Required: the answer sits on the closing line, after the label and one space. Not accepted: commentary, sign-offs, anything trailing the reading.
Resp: 2:33
